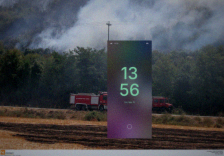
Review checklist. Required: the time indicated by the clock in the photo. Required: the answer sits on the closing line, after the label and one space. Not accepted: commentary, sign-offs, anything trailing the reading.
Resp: 13:56
